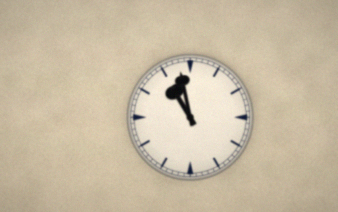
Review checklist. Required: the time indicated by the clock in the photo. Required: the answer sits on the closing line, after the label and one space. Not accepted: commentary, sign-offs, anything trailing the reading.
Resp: 10:58
